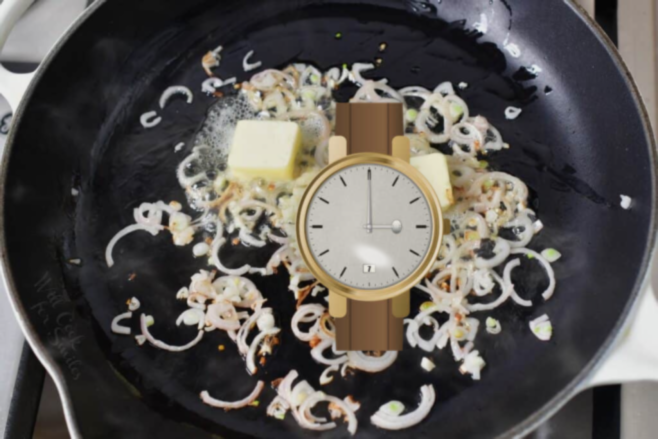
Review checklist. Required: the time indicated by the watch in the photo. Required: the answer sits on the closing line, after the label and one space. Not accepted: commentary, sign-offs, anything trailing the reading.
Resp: 3:00
